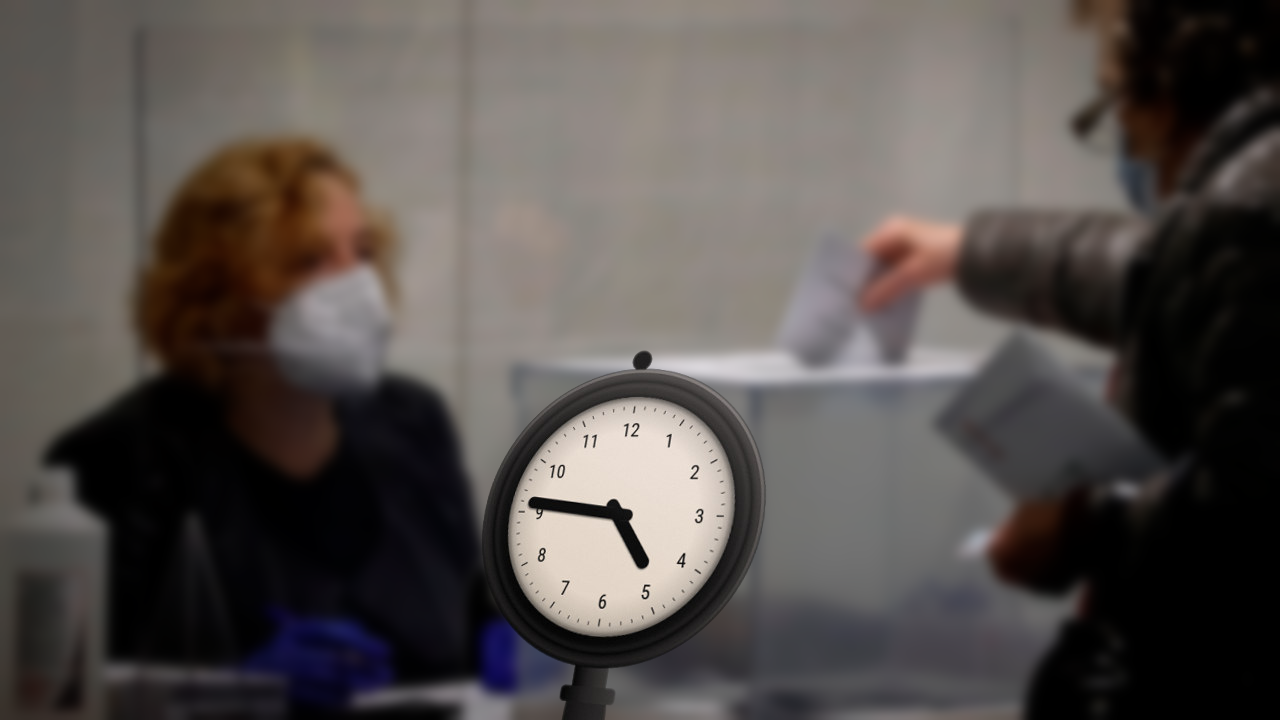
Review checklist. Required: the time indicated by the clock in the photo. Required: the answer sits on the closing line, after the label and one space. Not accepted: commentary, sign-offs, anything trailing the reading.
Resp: 4:46
